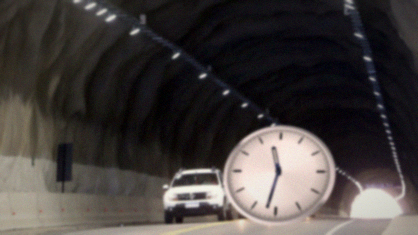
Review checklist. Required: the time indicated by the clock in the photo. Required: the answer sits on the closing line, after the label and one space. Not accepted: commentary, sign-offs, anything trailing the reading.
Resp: 11:32
